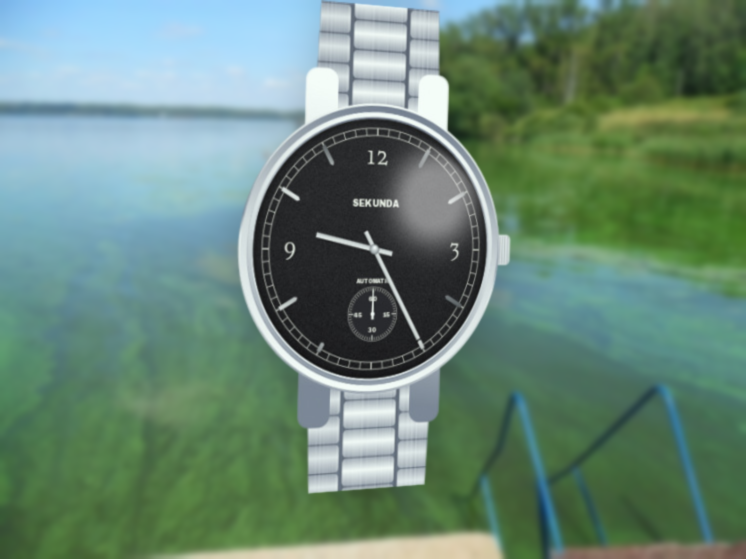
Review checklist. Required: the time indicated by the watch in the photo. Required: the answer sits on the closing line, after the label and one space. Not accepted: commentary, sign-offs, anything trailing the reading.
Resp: 9:25
